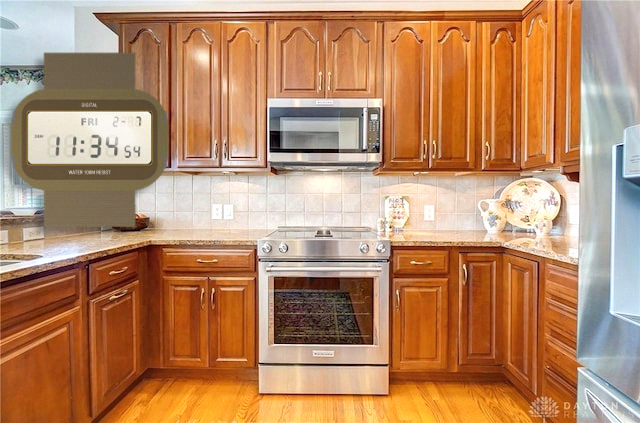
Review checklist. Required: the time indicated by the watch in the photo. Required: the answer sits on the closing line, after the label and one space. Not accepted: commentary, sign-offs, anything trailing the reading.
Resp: 11:34:54
